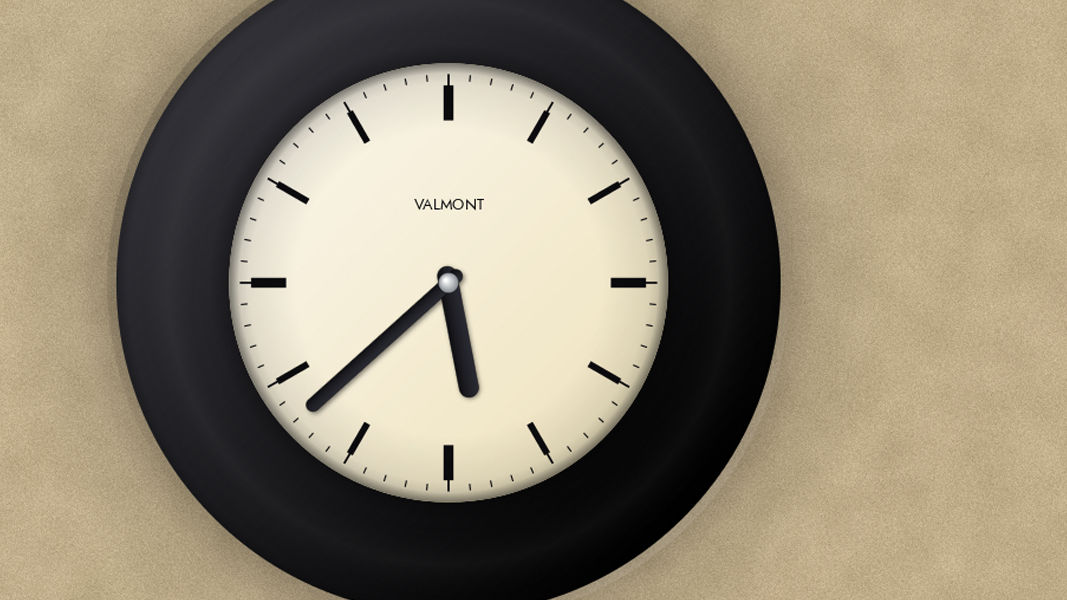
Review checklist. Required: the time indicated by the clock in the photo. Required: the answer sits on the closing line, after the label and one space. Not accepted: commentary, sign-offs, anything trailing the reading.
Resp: 5:38
